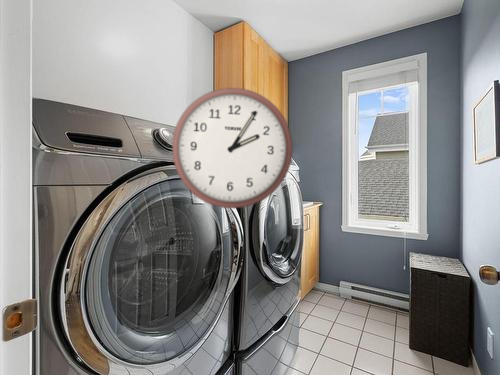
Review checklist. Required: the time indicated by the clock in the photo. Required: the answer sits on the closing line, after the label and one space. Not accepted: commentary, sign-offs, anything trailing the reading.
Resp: 2:05
